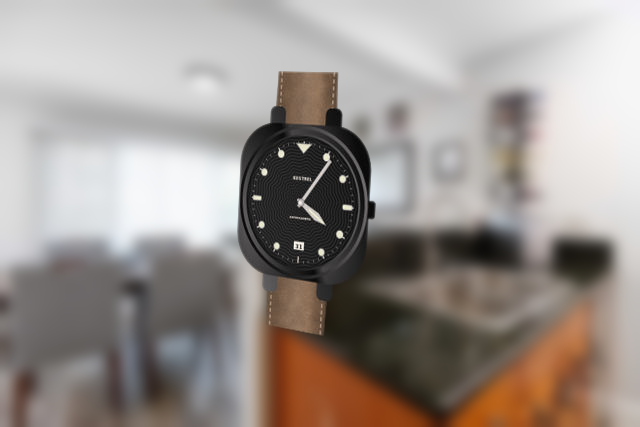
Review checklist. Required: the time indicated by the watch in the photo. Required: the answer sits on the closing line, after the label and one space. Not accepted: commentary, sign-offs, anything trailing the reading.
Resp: 4:06
